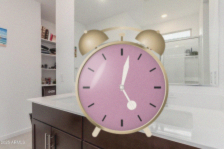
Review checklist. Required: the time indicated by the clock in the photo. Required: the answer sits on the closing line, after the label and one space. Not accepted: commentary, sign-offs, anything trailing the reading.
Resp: 5:02
